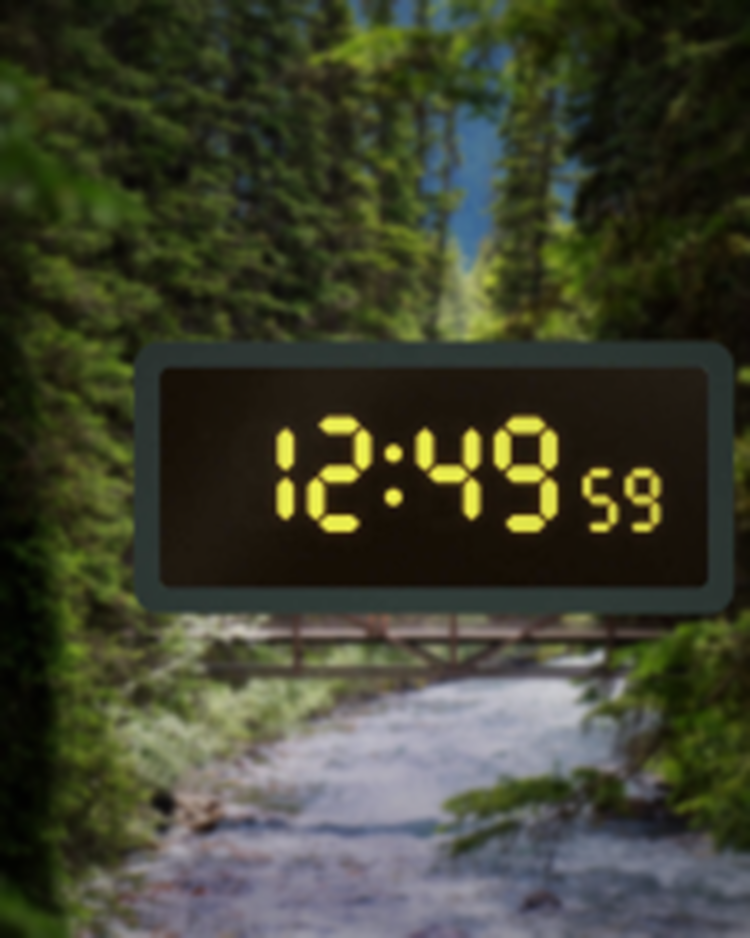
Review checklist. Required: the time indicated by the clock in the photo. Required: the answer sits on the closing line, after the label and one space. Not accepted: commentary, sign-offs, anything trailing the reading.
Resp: 12:49:59
